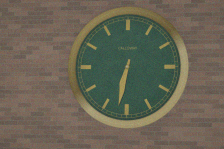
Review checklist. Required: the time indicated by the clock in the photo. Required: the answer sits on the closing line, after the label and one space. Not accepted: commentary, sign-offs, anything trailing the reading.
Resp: 6:32
